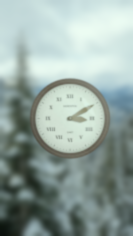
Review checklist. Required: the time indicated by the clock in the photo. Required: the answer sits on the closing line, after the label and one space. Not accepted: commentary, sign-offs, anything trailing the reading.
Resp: 3:10
